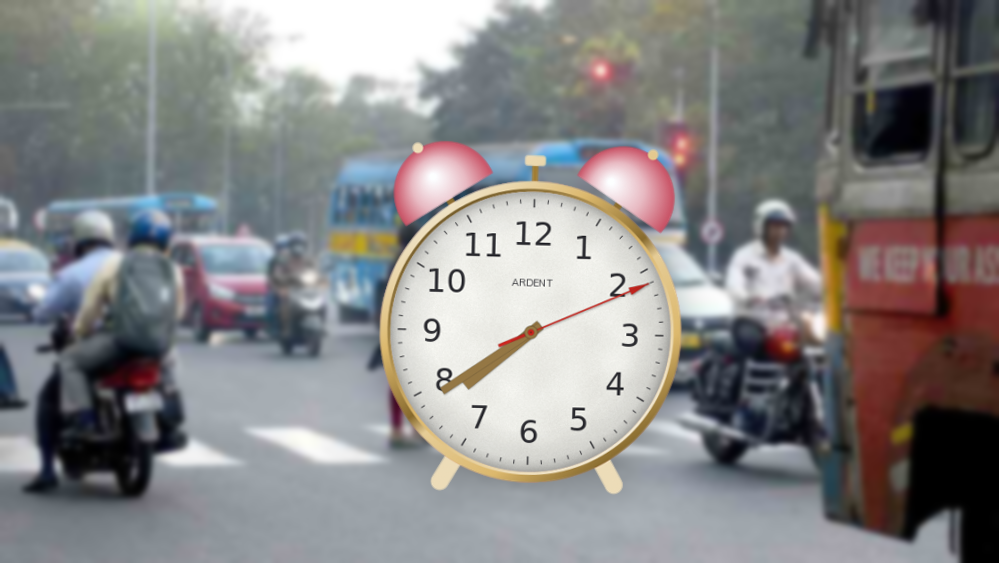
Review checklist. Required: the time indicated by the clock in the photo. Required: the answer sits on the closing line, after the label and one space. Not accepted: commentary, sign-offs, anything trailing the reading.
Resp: 7:39:11
